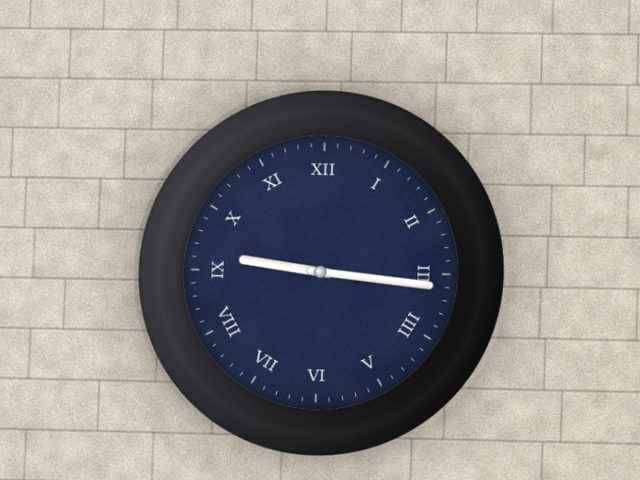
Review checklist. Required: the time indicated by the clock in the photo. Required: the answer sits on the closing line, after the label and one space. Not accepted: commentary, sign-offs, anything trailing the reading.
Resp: 9:16
